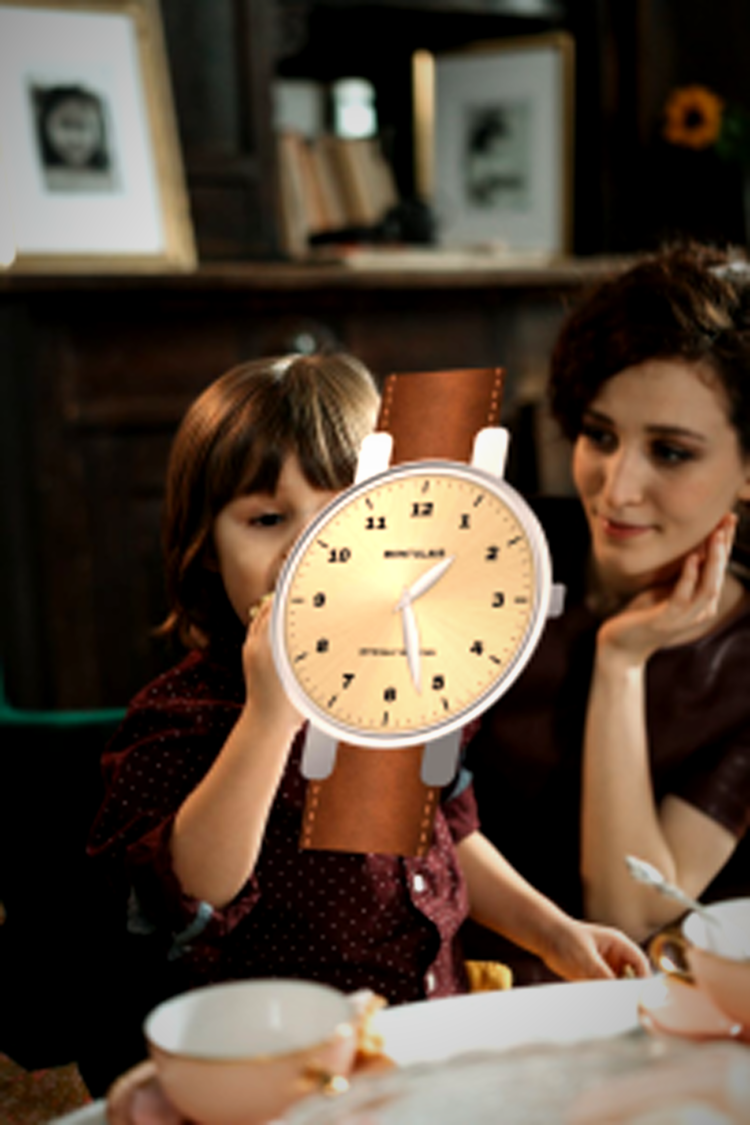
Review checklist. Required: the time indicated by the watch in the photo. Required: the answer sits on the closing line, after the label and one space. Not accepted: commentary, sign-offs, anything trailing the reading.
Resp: 1:27
